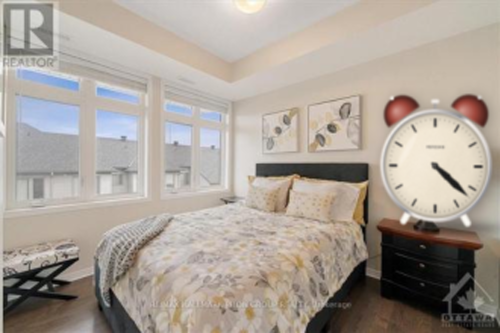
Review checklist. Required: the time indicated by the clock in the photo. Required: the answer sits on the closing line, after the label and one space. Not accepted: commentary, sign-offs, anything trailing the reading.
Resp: 4:22
